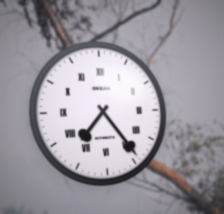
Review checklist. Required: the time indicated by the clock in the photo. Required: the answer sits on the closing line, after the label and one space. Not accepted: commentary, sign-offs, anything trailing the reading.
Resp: 7:24
